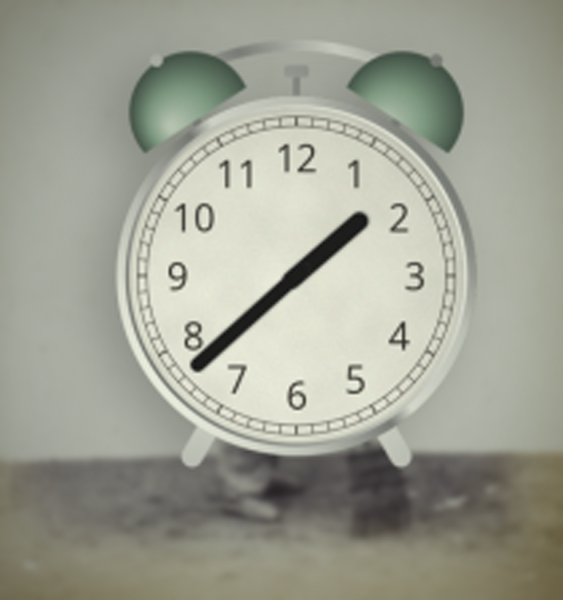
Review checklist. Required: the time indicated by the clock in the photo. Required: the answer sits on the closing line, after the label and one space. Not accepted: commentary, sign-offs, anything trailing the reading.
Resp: 1:38
